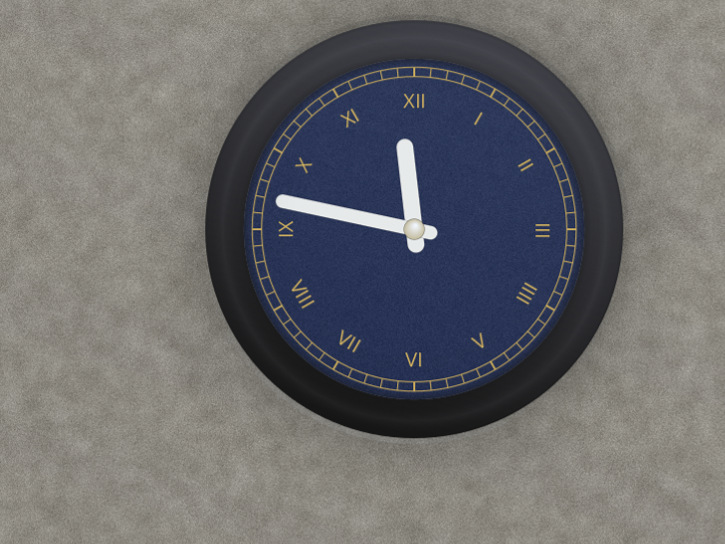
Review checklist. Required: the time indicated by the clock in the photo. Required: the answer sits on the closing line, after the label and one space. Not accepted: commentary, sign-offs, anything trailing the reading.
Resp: 11:47
